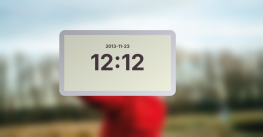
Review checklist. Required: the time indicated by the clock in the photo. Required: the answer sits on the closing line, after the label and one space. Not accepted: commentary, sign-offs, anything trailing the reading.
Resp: 12:12
